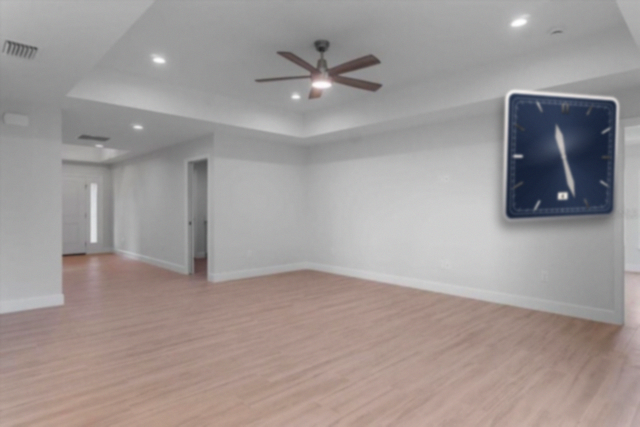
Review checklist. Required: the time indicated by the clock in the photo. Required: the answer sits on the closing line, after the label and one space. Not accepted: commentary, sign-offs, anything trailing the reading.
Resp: 11:27
